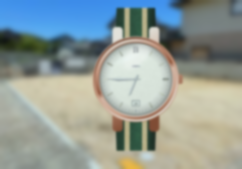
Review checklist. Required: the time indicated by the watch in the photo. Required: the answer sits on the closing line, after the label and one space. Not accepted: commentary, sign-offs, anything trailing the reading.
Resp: 6:45
